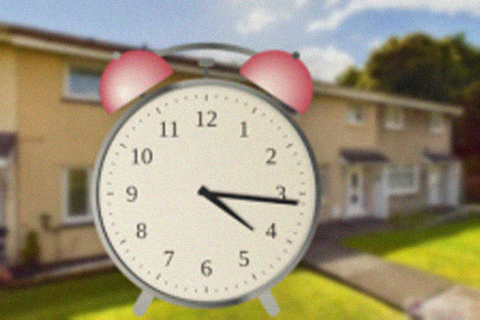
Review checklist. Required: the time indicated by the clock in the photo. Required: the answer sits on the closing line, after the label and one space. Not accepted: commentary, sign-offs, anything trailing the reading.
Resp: 4:16
